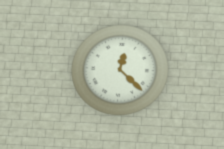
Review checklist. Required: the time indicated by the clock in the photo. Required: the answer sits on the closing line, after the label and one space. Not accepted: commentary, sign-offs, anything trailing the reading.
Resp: 12:22
